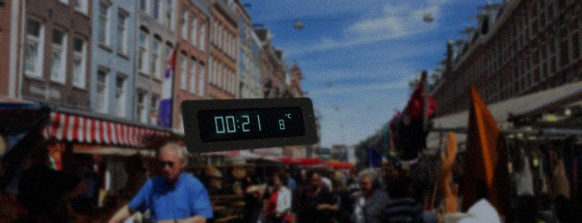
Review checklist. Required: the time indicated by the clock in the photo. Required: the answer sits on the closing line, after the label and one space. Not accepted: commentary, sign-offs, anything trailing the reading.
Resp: 0:21
